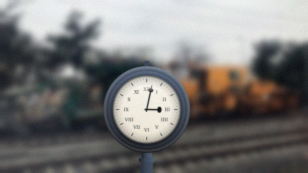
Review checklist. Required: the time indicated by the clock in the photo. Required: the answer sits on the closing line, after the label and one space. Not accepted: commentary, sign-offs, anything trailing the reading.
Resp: 3:02
